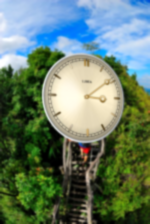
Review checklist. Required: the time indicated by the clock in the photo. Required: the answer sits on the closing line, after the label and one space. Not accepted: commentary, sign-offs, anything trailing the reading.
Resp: 3:09
